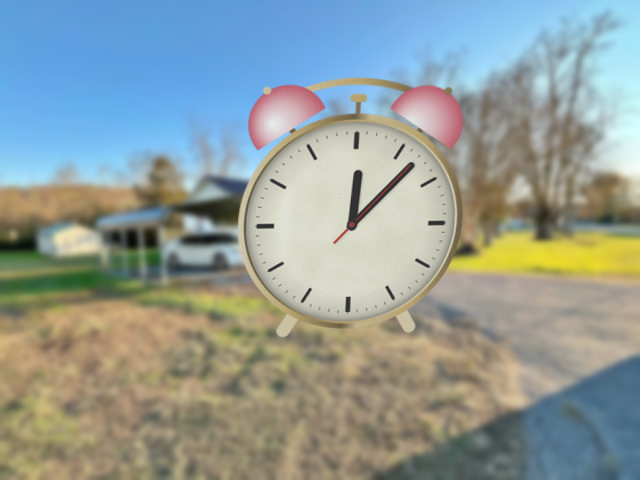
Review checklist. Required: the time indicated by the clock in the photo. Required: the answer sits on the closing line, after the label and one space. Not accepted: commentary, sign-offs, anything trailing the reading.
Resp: 12:07:07
